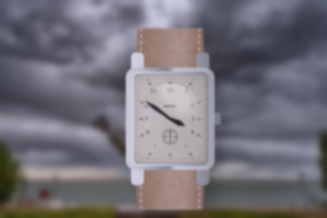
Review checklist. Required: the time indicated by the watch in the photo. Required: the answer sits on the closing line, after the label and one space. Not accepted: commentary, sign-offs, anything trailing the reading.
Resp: 3:51
